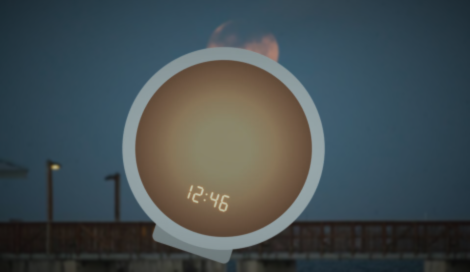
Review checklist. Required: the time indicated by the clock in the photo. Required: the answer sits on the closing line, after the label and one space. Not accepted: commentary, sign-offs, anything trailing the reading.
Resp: 12:46
